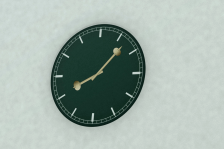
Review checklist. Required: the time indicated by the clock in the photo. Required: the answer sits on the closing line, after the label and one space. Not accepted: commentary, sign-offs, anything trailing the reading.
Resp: 8:07
